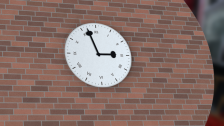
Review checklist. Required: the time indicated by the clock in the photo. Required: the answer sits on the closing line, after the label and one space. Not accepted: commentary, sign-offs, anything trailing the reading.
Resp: 2:57
